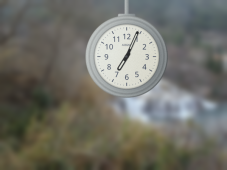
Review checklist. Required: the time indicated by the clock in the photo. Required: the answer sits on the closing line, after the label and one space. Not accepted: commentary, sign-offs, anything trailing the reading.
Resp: 7:04
